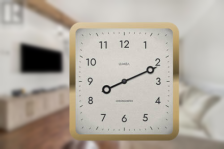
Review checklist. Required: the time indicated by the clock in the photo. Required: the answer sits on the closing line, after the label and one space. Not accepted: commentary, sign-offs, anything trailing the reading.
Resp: 8:11
